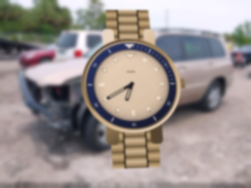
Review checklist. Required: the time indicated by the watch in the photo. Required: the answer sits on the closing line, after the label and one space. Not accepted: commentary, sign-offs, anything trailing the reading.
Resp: 6:40
